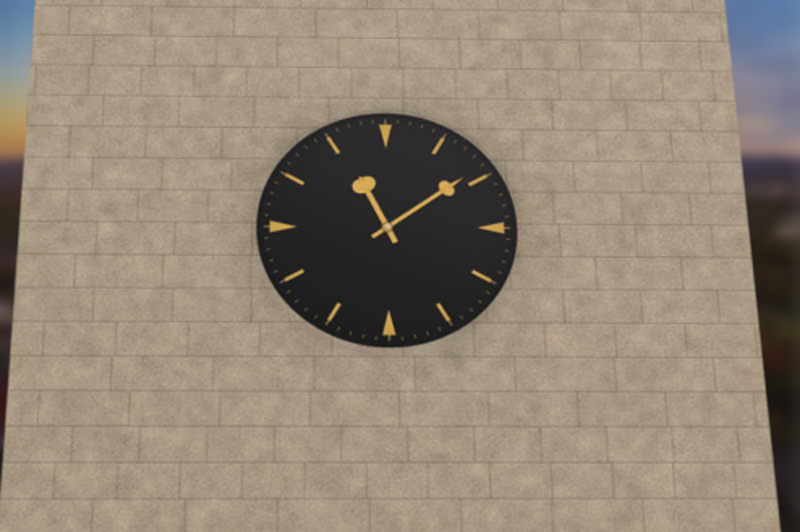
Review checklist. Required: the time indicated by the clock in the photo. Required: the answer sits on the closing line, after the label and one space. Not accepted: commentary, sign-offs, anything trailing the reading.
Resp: 11:09
